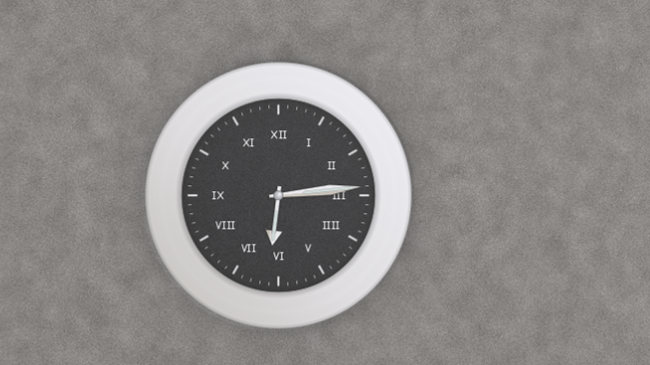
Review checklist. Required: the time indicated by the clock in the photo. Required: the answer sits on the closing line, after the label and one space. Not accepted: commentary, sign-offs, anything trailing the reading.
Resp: 6:14
